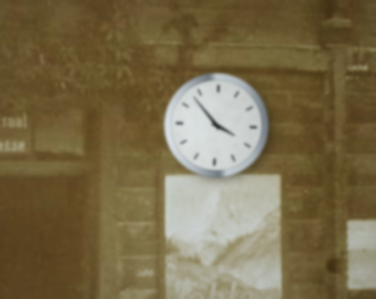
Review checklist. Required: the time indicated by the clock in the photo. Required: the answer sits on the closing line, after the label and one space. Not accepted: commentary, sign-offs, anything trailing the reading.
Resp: 3:53
